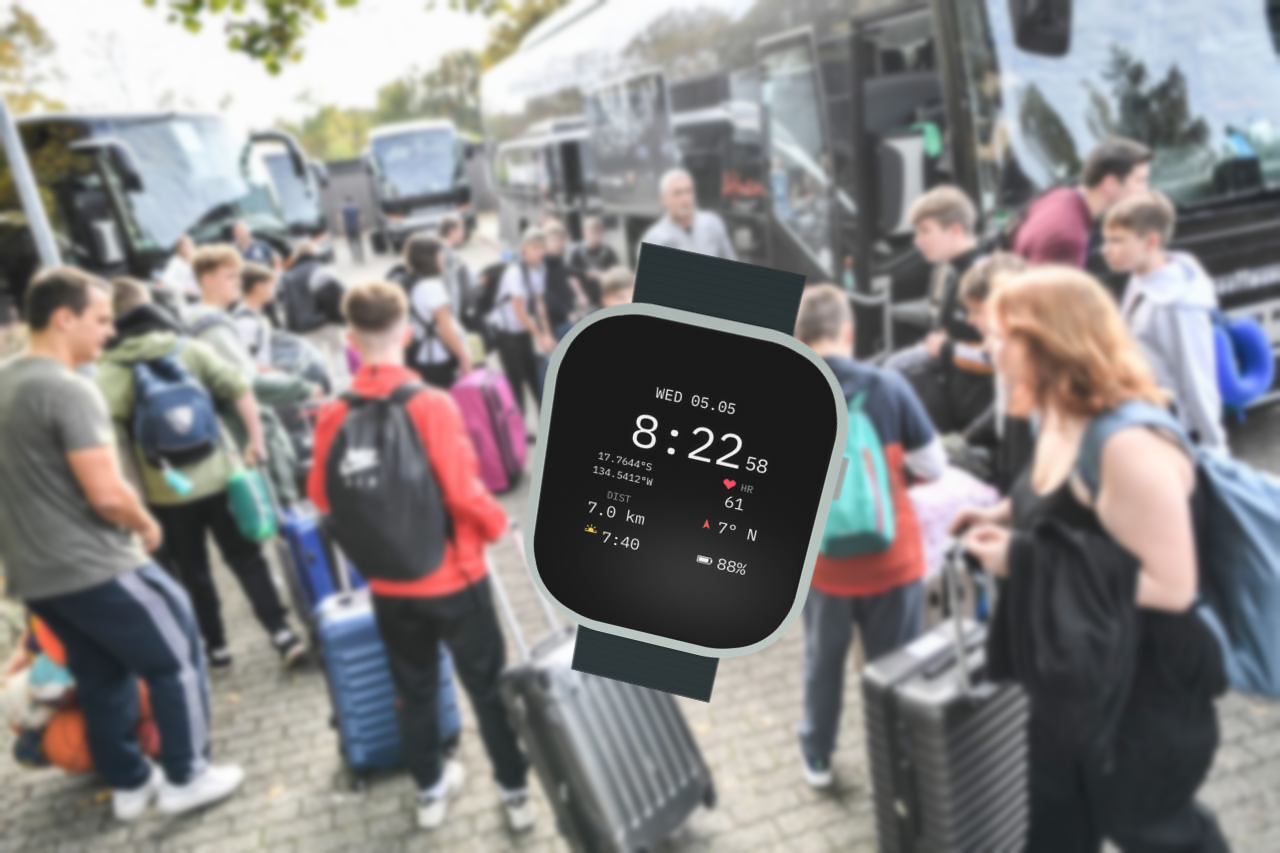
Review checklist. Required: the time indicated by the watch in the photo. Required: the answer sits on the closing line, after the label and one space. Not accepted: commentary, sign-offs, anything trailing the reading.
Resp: 8:22:58
